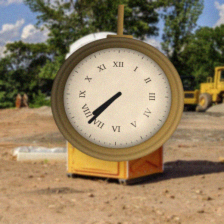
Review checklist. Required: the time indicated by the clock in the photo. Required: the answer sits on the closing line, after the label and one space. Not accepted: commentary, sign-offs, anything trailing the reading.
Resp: 7:37
